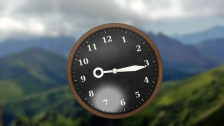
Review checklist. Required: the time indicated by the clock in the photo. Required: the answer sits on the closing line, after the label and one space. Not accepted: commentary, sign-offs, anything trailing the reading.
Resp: 9:16
